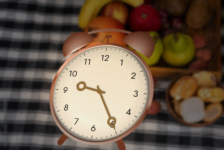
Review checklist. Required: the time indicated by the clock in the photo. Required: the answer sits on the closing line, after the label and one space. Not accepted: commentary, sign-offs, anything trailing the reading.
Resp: 9:25
